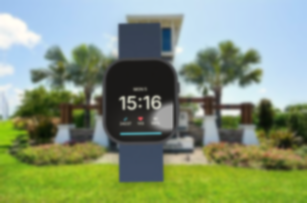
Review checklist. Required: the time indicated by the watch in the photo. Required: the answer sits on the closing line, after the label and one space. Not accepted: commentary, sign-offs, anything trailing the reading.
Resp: 15:16
